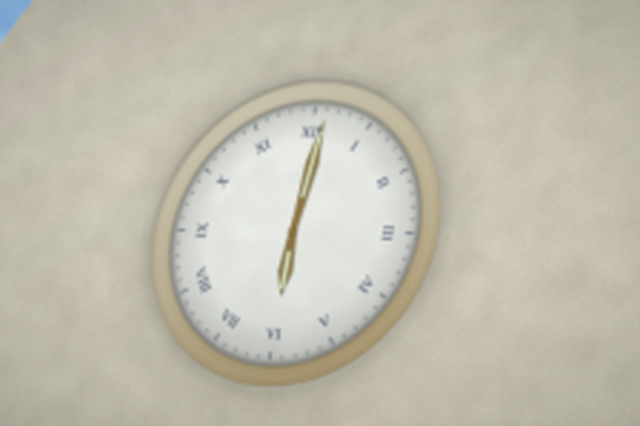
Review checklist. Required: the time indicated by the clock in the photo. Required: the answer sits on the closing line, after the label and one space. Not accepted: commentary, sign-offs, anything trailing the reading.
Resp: 6:01
